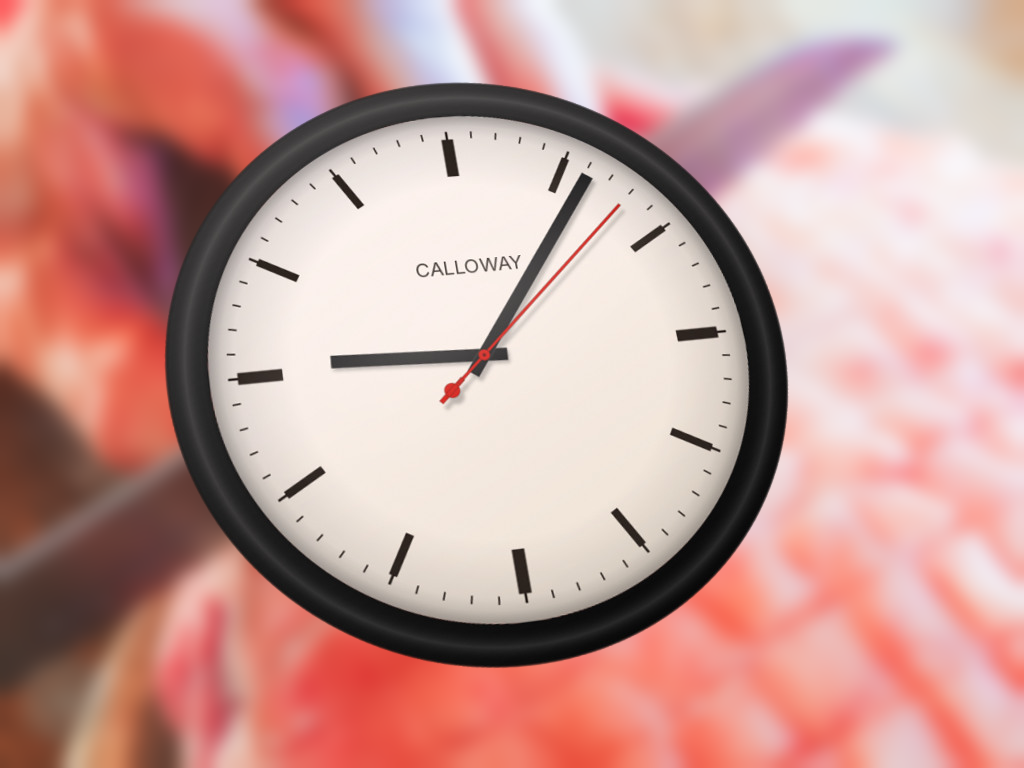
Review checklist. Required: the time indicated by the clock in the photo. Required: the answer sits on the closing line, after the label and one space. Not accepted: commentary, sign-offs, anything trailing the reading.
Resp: 9:06:08
